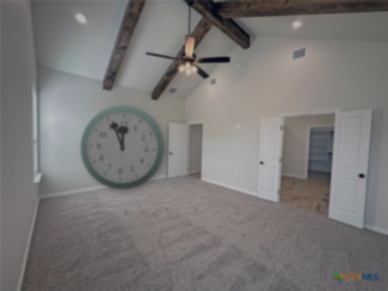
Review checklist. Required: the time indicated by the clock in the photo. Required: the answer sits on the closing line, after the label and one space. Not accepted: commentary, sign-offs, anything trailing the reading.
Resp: 11:56
